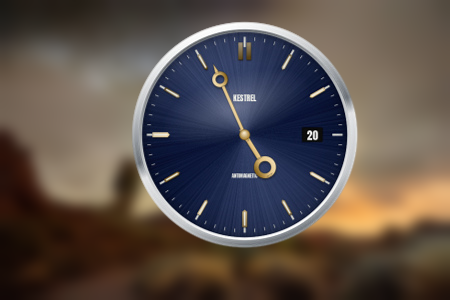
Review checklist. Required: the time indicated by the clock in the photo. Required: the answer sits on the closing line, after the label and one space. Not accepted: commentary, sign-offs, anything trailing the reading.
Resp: 4:56
